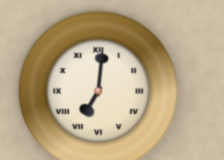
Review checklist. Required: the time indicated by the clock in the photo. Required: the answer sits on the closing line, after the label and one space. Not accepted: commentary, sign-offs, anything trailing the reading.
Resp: 7:01
